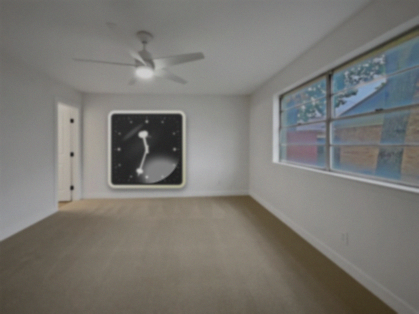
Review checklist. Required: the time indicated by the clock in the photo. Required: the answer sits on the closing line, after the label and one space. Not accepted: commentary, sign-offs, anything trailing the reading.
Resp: 11:33
